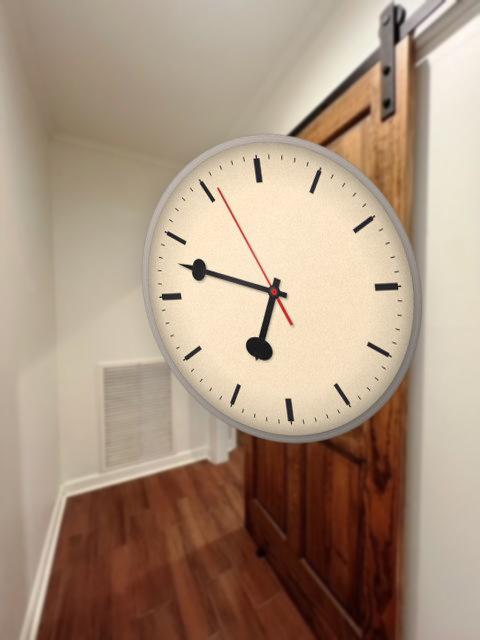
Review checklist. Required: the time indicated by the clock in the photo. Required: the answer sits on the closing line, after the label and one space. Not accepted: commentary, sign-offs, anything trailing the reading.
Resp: 6:47:56
